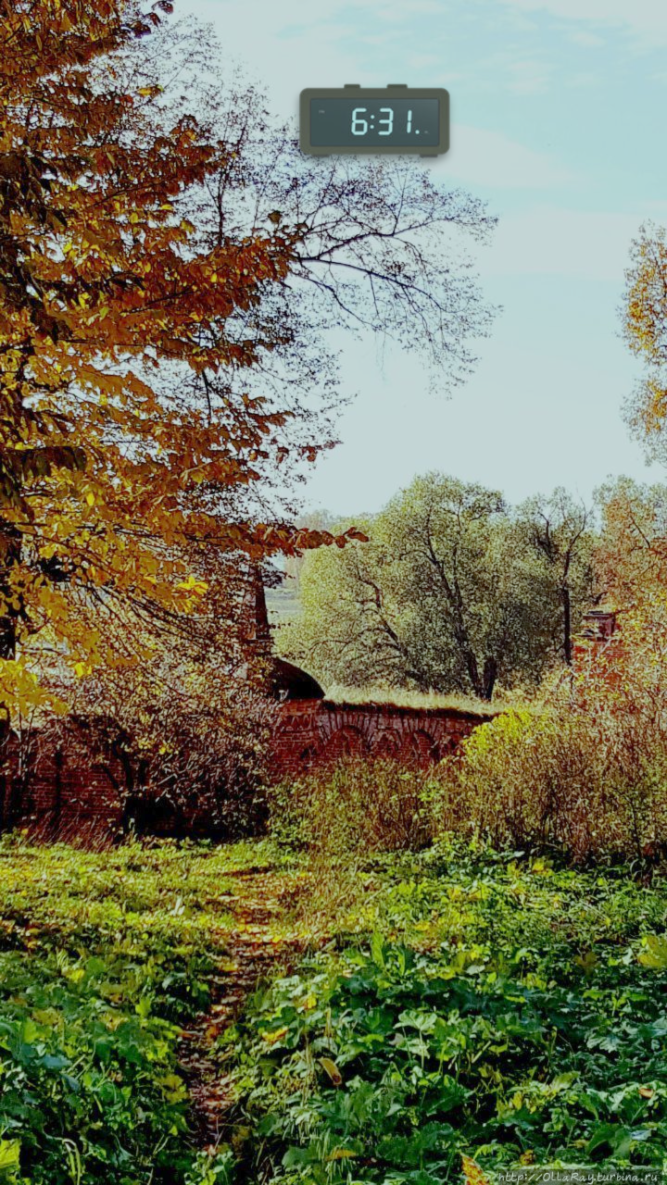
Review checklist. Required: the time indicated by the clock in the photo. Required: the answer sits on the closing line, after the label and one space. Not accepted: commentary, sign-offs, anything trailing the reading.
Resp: 6:31
